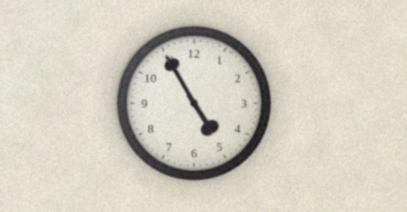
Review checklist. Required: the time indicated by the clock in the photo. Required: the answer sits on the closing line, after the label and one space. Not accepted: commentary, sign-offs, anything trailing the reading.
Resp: 4:55
